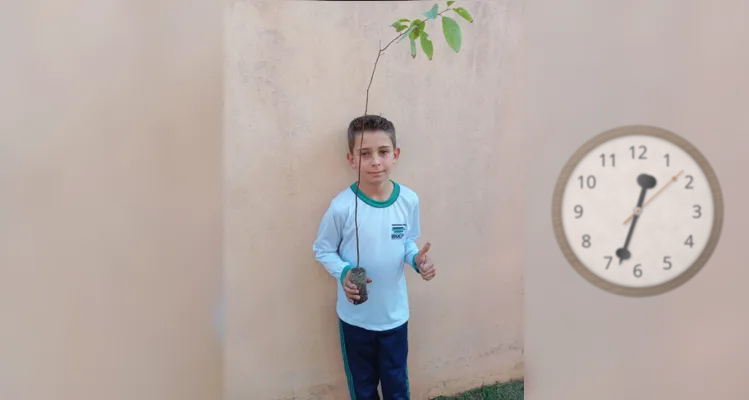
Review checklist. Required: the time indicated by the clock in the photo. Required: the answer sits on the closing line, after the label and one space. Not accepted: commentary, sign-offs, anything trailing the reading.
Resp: 12:33:08
